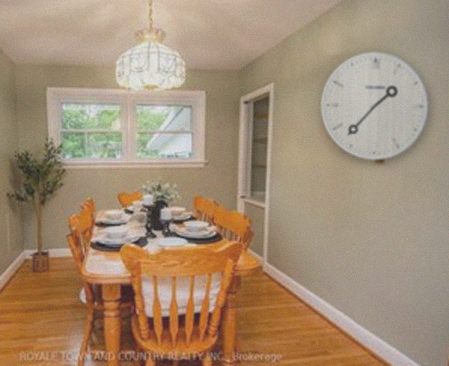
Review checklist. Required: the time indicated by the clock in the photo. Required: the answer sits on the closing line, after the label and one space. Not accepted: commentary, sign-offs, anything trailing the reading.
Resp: 1:37
